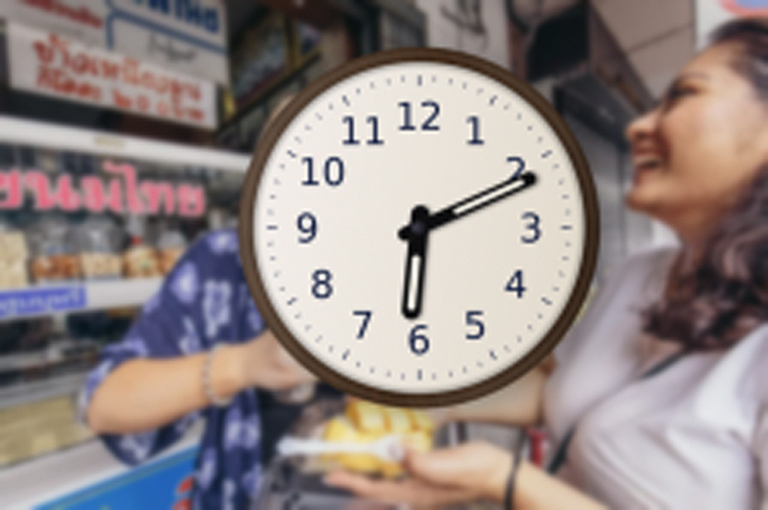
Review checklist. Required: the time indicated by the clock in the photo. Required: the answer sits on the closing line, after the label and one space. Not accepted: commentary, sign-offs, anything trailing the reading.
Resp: 6:11
